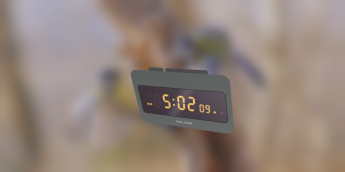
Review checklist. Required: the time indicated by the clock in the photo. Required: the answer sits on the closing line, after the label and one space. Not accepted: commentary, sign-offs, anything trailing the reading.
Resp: 5:02:09
